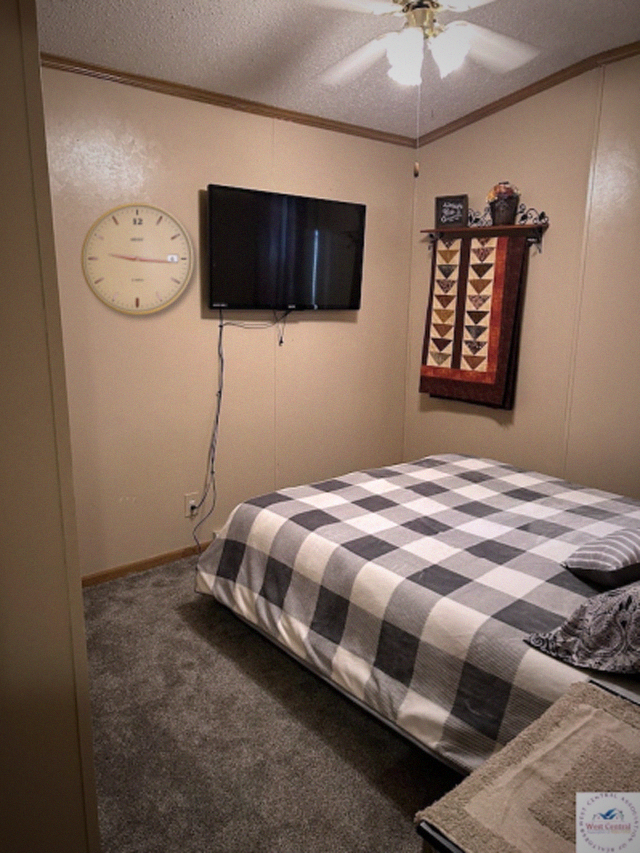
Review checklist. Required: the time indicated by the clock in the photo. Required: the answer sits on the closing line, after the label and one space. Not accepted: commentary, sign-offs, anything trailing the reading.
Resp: 9:16
